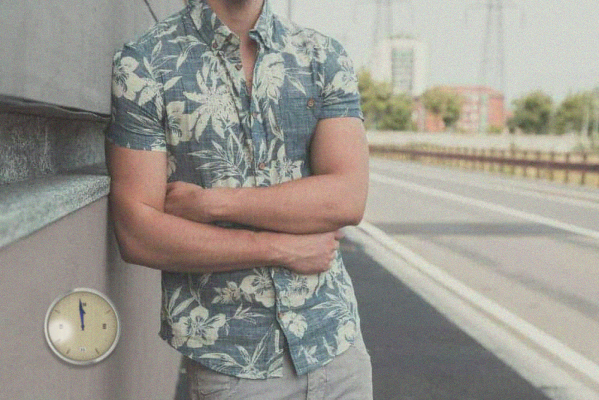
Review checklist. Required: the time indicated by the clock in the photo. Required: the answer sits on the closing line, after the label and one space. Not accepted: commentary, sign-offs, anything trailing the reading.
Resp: 11:59
